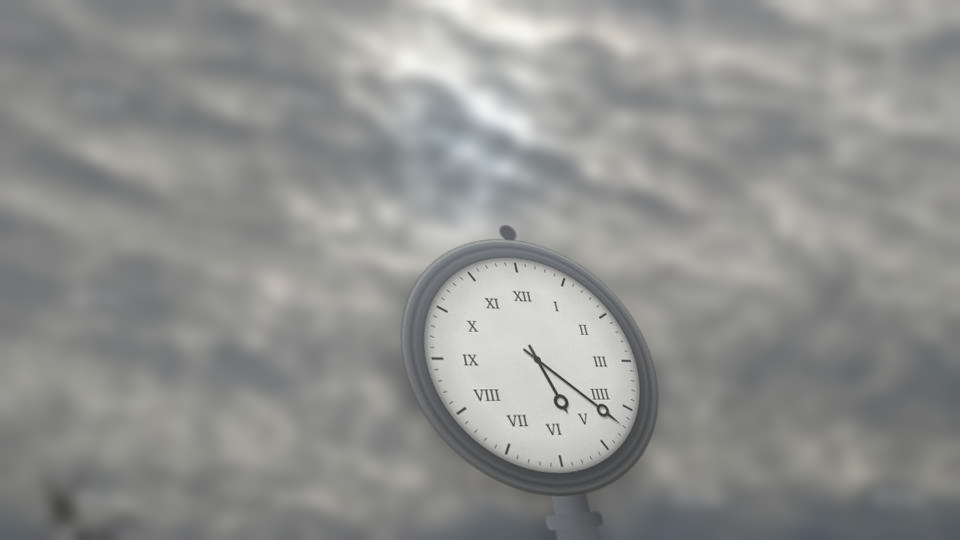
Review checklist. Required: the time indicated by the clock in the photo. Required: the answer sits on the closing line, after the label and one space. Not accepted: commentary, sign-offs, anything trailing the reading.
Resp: 5:22
